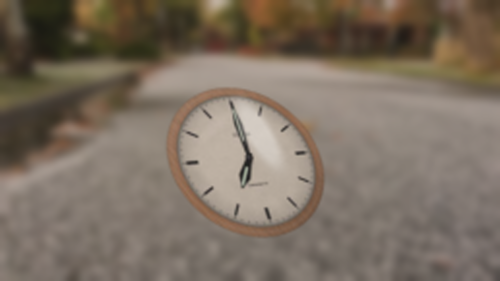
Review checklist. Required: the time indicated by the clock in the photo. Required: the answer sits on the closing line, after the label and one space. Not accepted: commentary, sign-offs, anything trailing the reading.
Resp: 7:00
